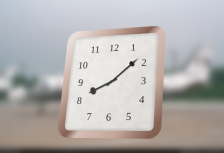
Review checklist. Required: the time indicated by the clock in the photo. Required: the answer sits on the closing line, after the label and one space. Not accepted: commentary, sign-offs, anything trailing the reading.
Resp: 8:08
